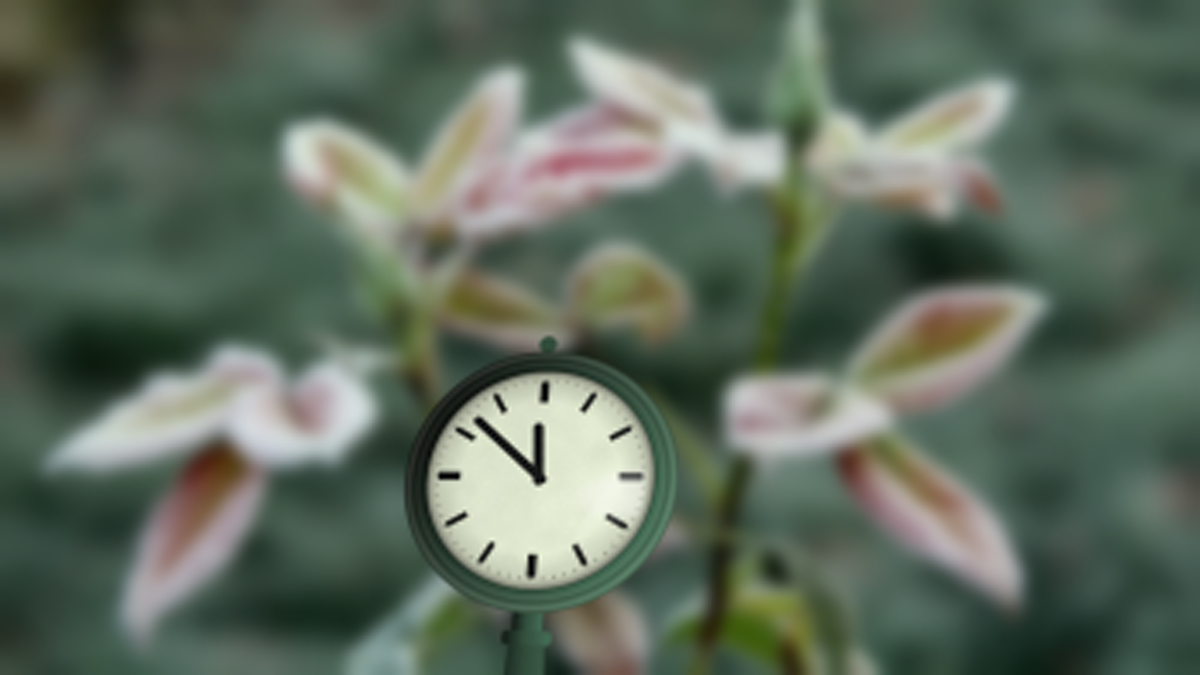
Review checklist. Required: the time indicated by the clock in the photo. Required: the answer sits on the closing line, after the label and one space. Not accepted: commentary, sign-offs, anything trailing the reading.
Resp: 11:52
